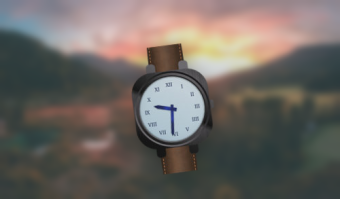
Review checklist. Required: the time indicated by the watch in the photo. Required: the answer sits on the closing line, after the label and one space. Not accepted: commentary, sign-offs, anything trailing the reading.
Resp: 9:31
